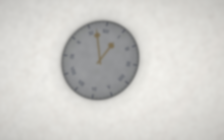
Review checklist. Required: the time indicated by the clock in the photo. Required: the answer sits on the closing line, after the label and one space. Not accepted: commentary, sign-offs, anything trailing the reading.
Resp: 12:57
